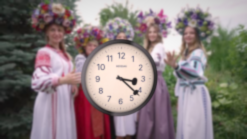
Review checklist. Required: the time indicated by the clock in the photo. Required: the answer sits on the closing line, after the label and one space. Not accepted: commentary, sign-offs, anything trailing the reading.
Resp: 3:22
